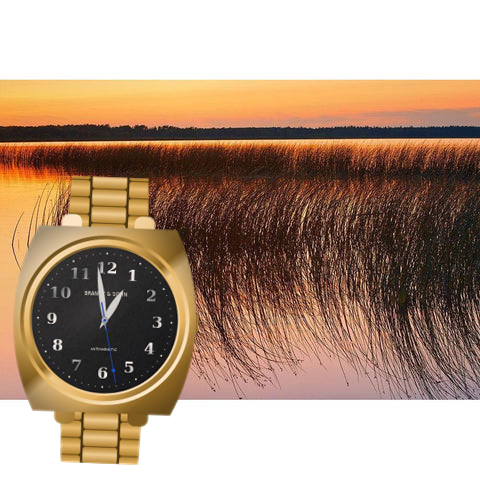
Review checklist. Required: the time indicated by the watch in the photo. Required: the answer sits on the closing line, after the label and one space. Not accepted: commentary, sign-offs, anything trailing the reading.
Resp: 12:58:28
